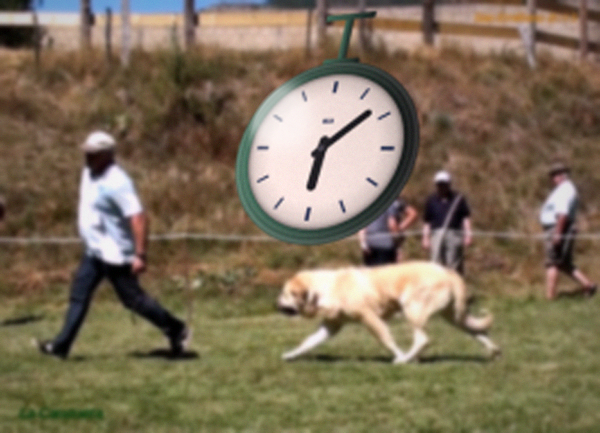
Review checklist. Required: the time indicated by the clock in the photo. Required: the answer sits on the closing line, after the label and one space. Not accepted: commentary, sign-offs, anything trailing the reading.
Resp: 6:08
